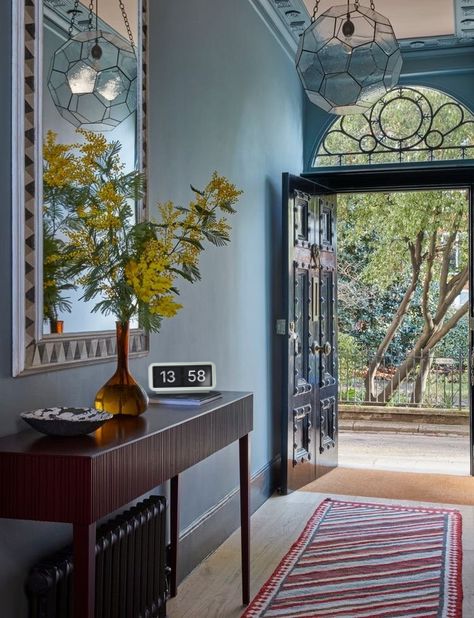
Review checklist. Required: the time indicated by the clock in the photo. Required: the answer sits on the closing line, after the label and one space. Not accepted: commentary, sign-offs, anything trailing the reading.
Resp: 13:58
